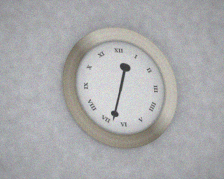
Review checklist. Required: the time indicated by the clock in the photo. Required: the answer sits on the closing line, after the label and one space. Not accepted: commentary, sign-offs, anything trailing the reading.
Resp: 12:33
